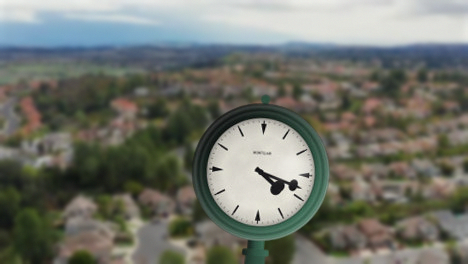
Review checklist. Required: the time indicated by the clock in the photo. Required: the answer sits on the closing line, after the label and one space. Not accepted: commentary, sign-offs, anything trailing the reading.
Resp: 4:18
